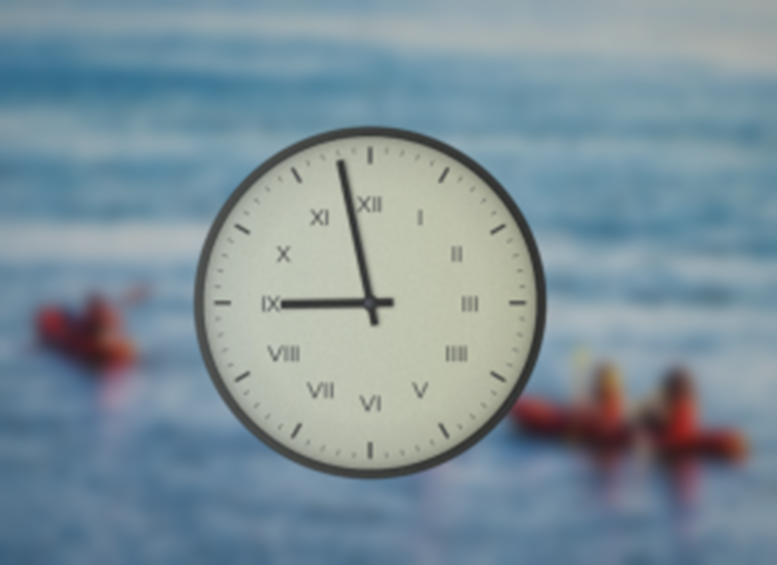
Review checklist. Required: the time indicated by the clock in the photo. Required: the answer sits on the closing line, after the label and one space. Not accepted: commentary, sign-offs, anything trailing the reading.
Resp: 8:58
